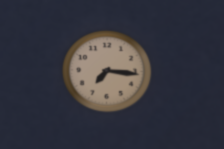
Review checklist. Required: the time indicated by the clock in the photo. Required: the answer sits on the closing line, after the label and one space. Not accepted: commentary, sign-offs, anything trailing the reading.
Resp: 7:16
